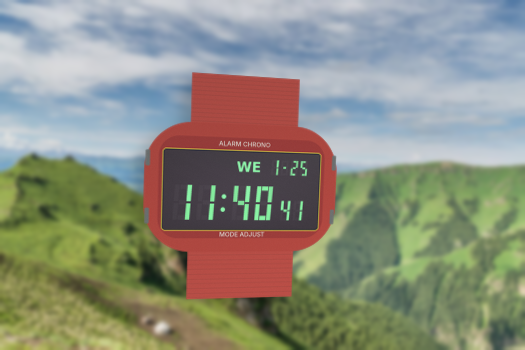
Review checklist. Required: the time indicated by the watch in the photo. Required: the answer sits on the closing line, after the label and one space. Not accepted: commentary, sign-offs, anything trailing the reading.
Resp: 11:40:41
